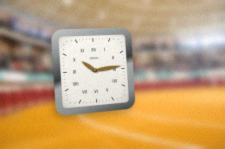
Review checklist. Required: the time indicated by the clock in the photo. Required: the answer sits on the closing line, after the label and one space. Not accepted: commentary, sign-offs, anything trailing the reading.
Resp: 10:14
